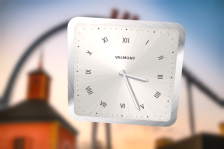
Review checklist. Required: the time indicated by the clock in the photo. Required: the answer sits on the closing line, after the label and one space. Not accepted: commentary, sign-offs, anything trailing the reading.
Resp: 3:26
